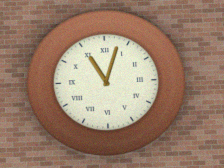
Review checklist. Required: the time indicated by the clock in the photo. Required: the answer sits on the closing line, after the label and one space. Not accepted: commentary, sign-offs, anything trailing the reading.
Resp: 11:03
